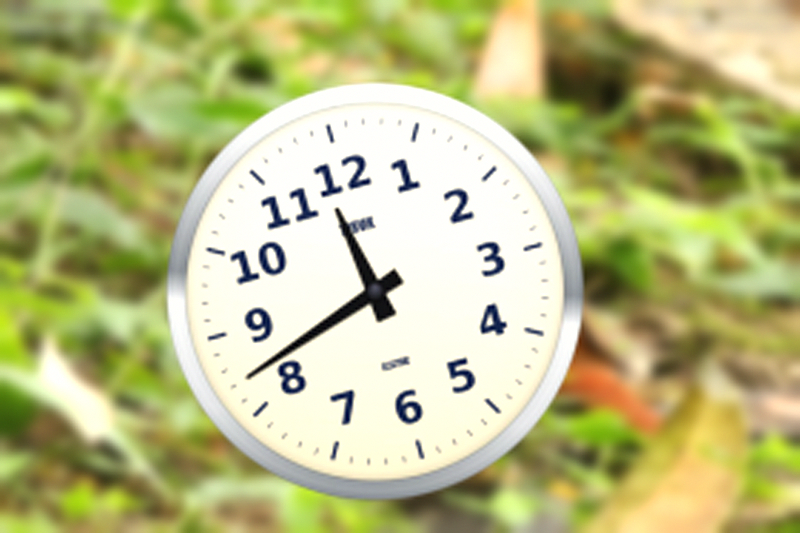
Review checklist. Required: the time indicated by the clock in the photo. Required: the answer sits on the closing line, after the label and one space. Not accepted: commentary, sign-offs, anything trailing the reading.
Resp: 11:42
